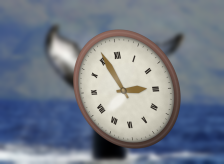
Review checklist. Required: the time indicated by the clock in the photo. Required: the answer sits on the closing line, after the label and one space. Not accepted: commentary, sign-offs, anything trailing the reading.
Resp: 2:56
